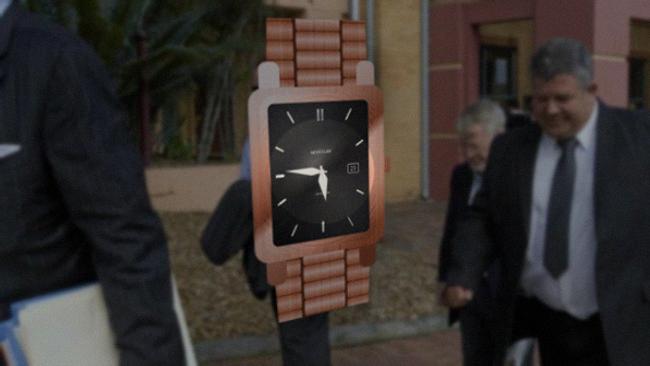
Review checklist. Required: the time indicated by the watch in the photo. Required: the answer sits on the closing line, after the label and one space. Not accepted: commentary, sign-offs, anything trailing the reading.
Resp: 5:46
